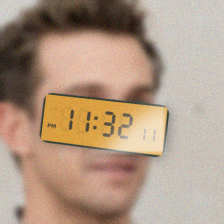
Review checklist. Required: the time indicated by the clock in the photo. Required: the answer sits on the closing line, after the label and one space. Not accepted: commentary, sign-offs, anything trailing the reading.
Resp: 11:32:11
